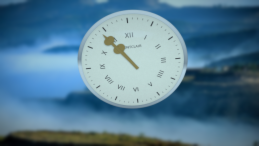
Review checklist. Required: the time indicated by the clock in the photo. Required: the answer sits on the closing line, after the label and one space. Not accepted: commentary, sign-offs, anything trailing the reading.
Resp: 10:54
